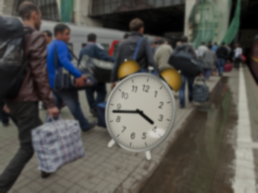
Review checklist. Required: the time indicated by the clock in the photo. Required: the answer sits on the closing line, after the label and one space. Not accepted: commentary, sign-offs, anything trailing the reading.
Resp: 3:43
